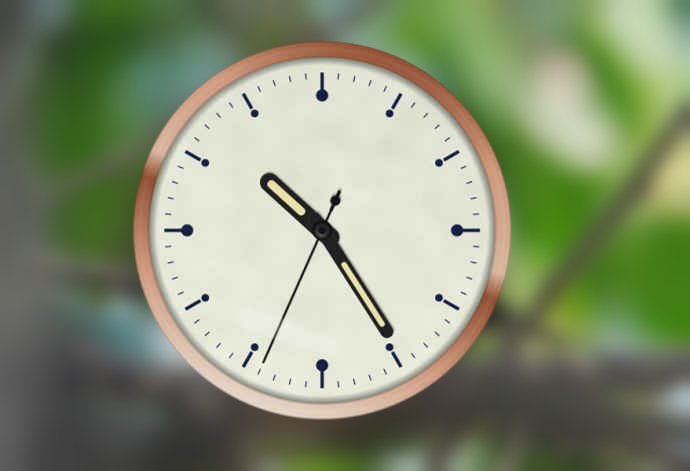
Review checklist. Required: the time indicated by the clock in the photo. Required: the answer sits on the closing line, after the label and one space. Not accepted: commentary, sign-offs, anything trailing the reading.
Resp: 10:24:34
